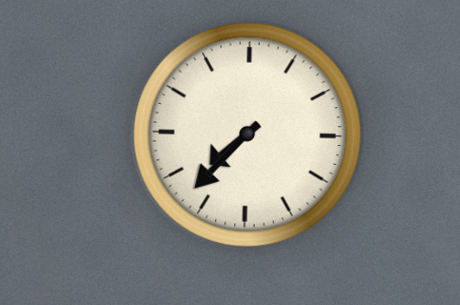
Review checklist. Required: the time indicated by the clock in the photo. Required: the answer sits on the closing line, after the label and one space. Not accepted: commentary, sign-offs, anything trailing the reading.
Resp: 7:37
